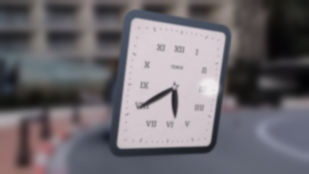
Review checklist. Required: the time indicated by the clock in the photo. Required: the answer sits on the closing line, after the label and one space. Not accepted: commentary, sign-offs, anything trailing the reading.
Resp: 5:40
